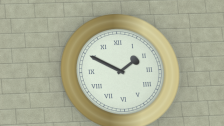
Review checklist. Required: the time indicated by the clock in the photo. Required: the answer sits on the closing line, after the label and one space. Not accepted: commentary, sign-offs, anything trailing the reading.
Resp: 1:50
